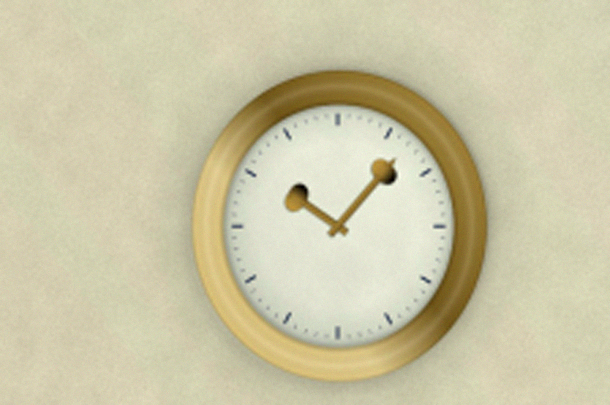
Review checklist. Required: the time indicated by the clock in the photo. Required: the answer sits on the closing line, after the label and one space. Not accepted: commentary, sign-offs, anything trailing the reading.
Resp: 10:07
